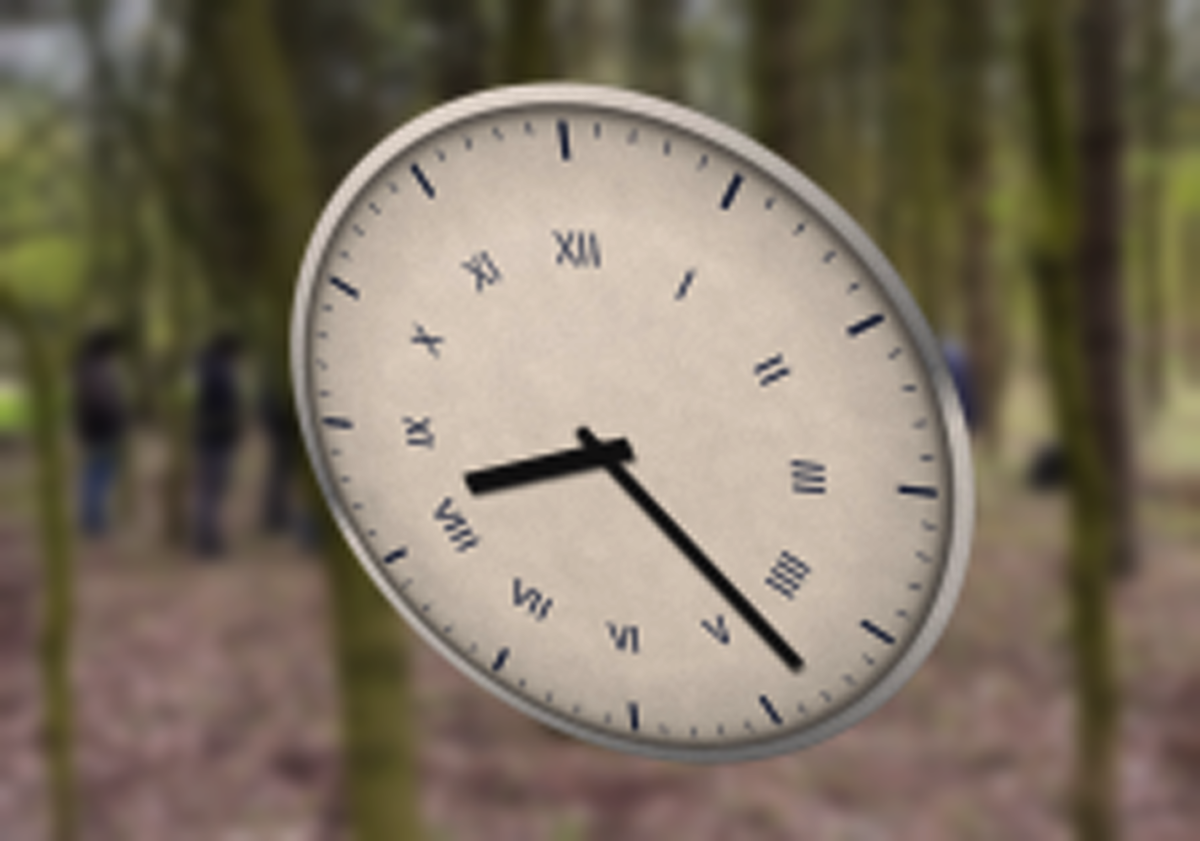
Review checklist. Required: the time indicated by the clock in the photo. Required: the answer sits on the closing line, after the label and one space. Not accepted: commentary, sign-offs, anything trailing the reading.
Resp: 8:23
